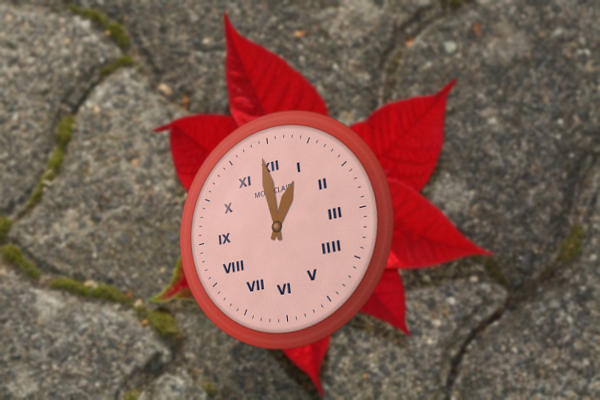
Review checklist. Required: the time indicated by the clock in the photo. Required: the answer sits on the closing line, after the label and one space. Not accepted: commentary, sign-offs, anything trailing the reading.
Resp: 12:59
